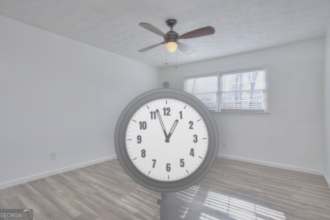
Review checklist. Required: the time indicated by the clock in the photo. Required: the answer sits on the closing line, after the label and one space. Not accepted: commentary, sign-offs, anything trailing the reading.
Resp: 12:57
